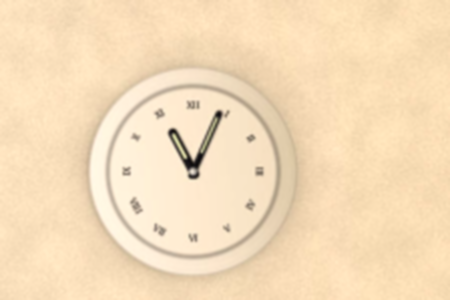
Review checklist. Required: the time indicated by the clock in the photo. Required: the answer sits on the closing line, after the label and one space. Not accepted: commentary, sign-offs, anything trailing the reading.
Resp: 11:04
